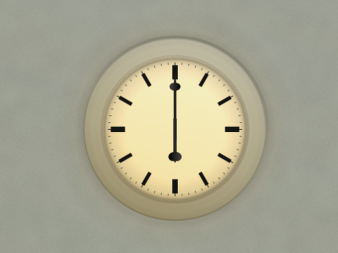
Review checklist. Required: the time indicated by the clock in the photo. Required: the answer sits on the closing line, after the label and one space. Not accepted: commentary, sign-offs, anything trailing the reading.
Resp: 6:00
